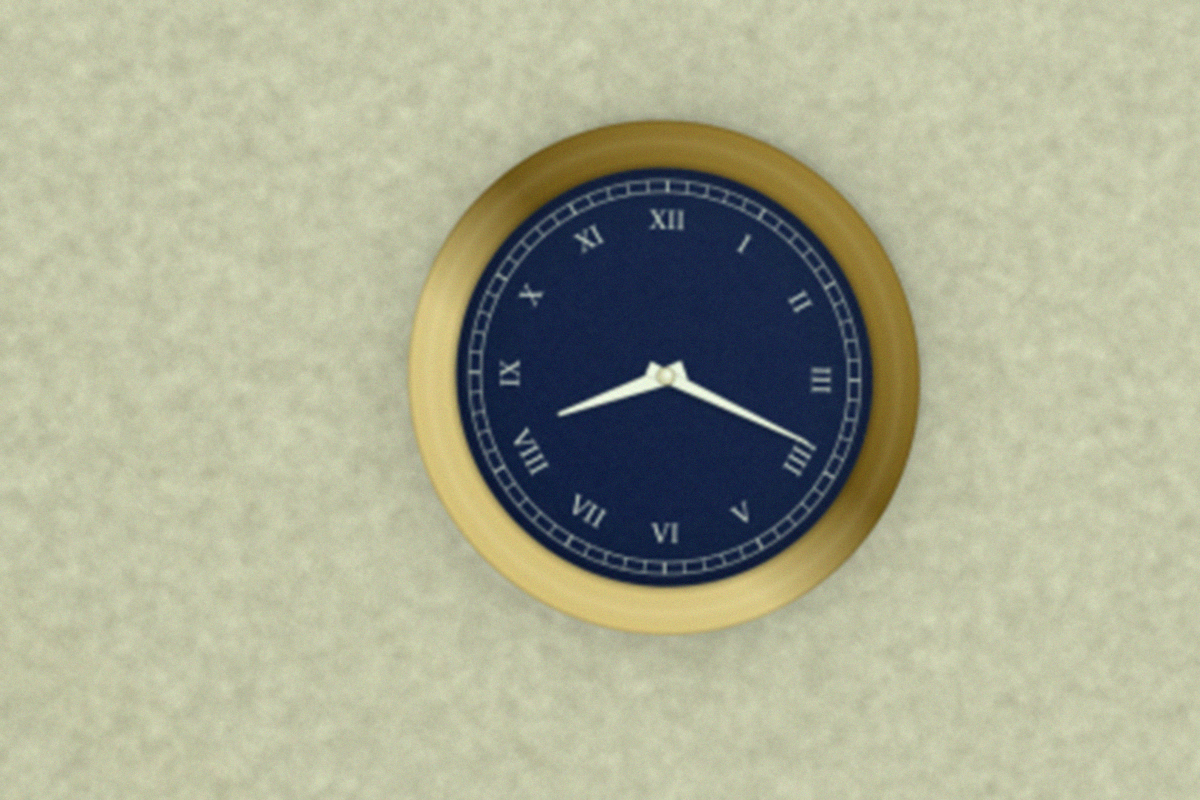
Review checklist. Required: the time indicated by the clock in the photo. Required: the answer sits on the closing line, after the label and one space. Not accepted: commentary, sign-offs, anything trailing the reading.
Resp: 8:19
